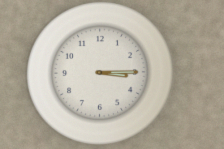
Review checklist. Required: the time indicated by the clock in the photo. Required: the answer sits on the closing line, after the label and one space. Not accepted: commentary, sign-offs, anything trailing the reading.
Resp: 3:15
